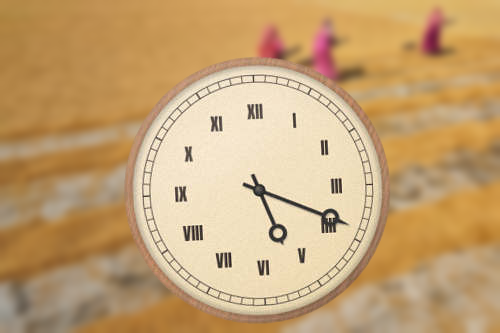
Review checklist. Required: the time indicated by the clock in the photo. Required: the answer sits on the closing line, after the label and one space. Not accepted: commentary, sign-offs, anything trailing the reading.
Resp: 5:19
